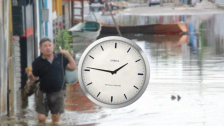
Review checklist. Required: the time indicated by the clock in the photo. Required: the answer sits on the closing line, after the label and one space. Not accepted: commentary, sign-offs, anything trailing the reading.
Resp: 1:46
